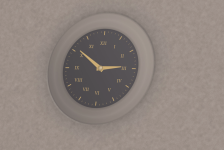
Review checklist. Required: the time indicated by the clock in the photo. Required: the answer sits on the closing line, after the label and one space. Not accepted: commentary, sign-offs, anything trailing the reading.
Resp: 2:51
